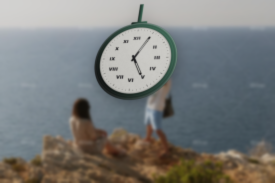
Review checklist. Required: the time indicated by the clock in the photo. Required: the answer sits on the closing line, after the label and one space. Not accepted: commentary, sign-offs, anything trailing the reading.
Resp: 5:05
